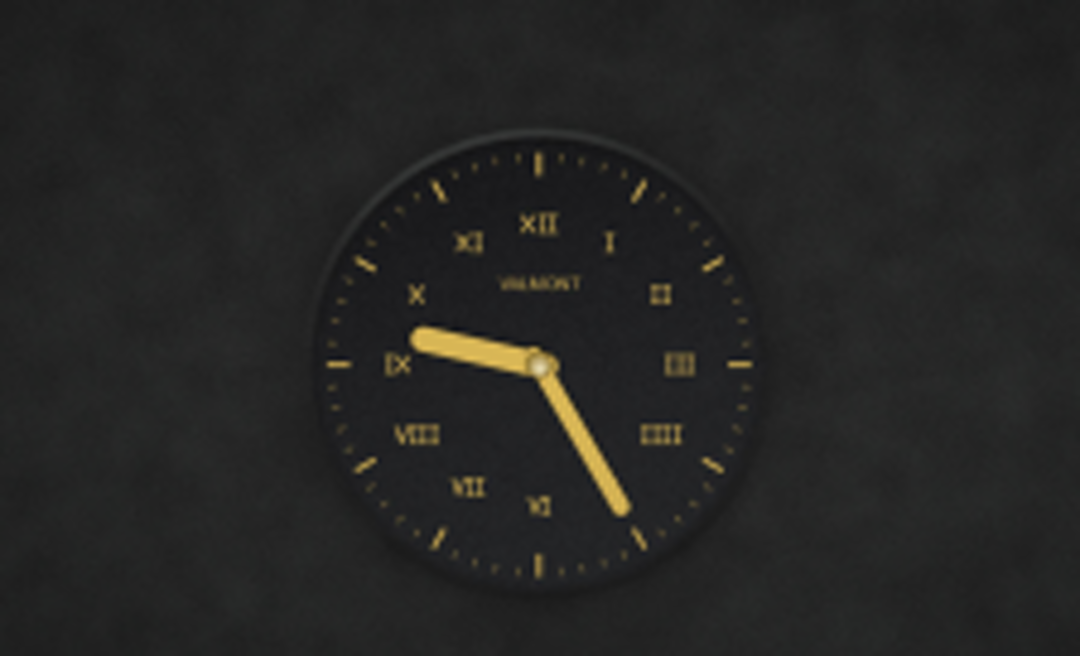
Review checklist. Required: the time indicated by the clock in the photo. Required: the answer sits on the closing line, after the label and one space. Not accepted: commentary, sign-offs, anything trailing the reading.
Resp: 9:25
